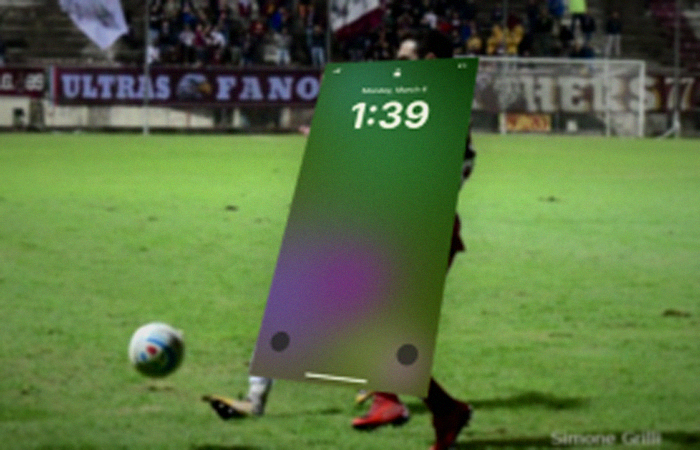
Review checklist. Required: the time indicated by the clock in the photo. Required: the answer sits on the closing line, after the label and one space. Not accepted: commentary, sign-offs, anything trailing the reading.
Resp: 1:39
